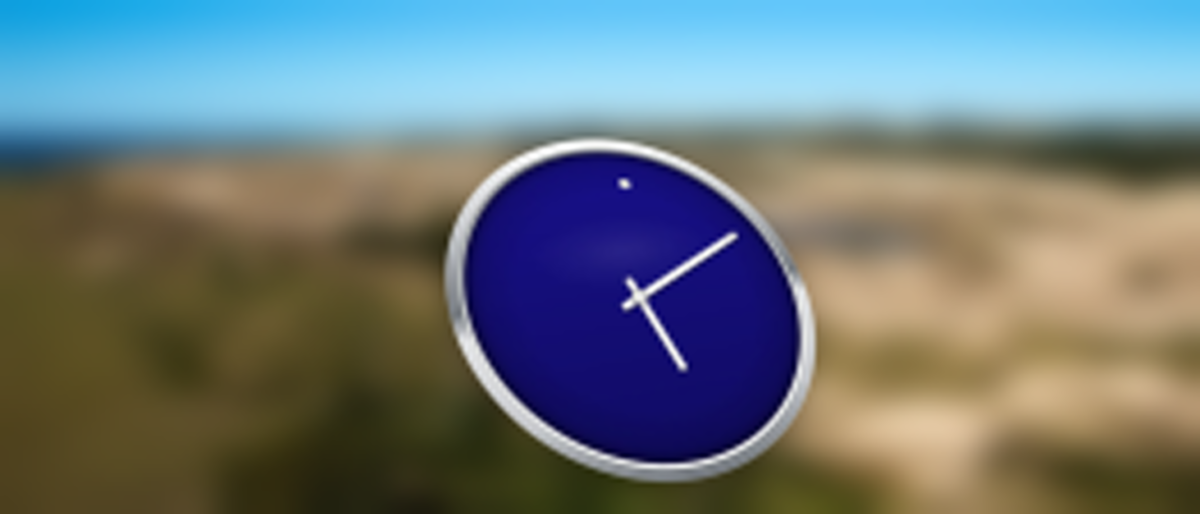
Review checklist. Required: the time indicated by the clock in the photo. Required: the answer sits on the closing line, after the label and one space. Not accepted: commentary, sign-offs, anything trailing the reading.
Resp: 5:09
